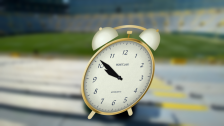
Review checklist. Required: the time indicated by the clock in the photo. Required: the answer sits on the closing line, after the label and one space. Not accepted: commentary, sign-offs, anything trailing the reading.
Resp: 9:51
